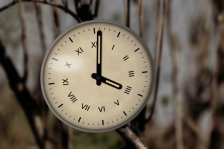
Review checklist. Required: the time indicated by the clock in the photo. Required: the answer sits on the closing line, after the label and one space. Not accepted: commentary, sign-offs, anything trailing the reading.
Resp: 4:01
